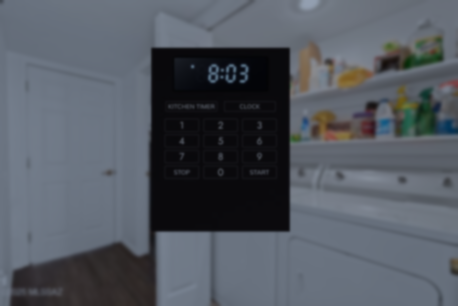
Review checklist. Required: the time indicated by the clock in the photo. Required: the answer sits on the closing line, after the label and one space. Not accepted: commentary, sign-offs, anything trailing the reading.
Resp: 8:03
